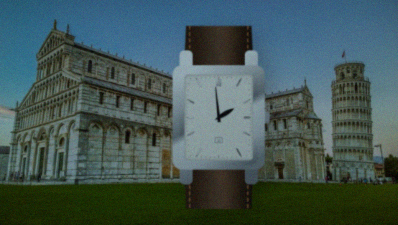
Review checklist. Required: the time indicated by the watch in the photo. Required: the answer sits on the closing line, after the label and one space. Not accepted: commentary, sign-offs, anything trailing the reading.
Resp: 1:59
